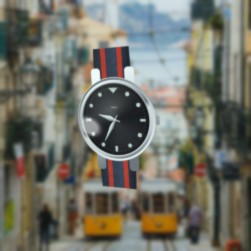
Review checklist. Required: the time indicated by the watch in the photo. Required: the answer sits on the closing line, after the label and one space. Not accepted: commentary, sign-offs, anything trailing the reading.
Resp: 9:35
